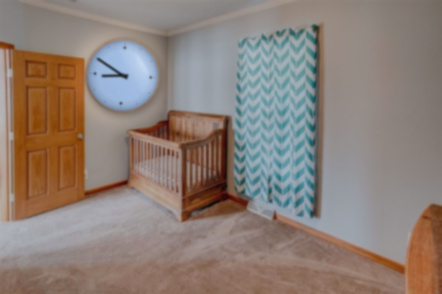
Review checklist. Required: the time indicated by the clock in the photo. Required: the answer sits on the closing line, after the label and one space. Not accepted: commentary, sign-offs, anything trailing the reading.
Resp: 8:50
